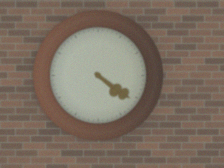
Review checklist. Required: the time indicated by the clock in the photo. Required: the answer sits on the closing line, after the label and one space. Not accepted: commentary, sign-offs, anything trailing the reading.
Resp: 4:21
